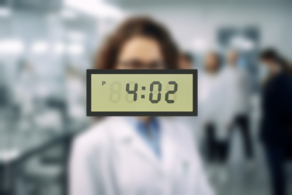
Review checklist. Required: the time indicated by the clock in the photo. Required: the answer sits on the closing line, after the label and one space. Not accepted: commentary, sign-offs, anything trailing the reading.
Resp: 4:02
